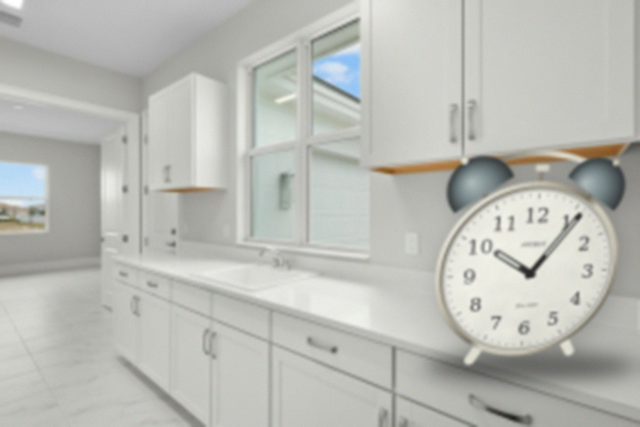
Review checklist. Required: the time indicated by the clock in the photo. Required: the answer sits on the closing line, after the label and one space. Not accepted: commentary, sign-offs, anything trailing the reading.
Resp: 10:06
